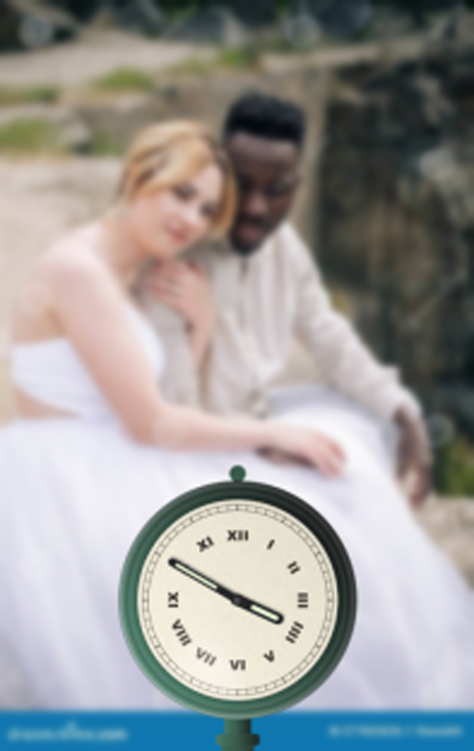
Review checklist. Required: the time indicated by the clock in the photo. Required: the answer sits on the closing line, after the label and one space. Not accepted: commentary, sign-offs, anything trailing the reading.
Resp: 3:50
